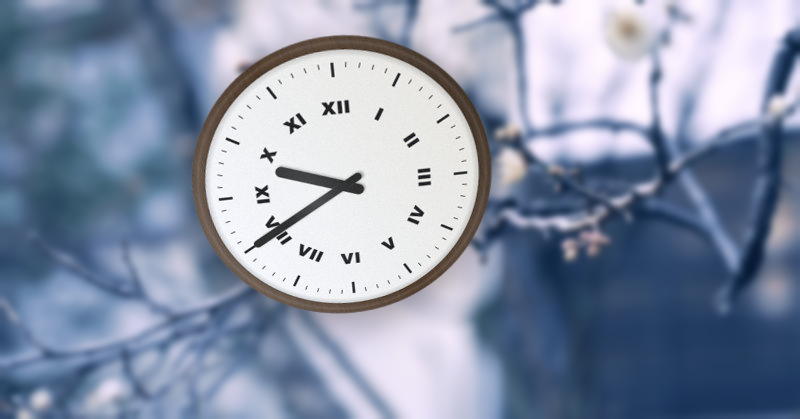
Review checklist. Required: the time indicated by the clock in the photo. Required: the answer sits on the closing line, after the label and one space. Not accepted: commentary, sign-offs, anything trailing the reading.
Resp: 9:40
